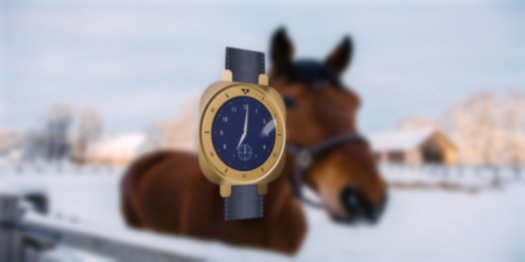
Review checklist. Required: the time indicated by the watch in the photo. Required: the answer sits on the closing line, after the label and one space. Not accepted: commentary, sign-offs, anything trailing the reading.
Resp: 7:01
